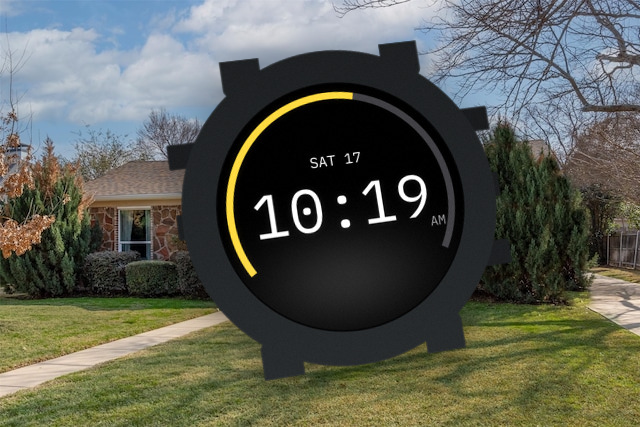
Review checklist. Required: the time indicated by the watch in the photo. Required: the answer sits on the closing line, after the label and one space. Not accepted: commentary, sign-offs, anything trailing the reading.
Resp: 10:19
